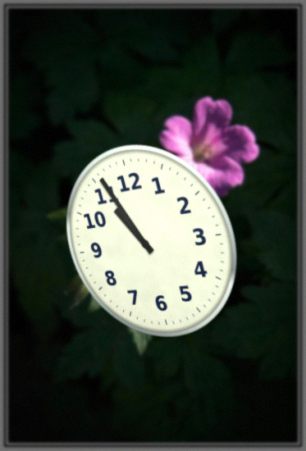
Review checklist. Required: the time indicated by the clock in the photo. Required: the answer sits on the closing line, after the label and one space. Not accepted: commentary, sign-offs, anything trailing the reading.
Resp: 10:56
